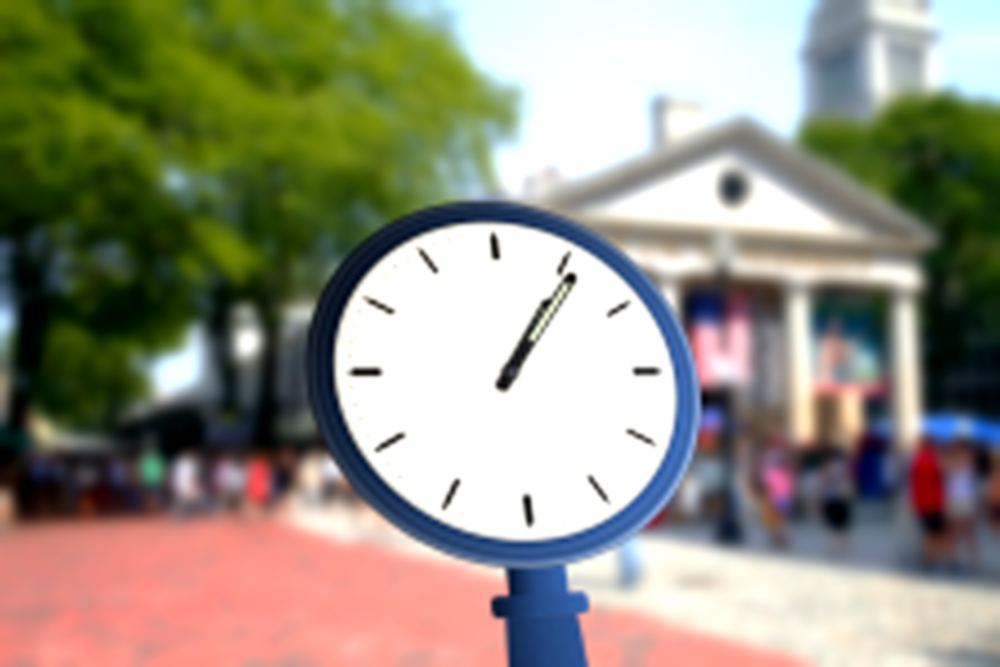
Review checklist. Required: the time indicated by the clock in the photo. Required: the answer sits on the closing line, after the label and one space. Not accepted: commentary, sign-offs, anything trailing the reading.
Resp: 1:06
